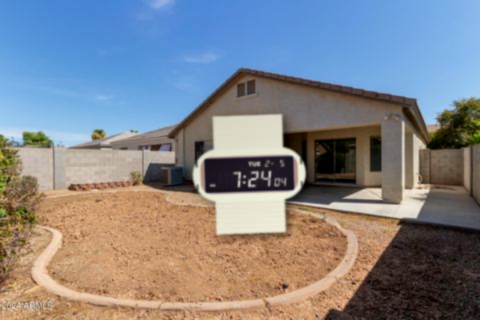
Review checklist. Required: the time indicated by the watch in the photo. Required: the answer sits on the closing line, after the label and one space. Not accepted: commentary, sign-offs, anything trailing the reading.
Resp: 7:24
